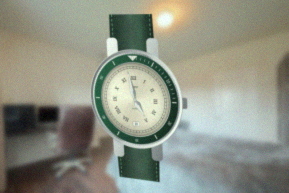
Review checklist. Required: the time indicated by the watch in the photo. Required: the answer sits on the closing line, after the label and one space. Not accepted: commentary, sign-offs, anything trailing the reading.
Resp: 4:58
